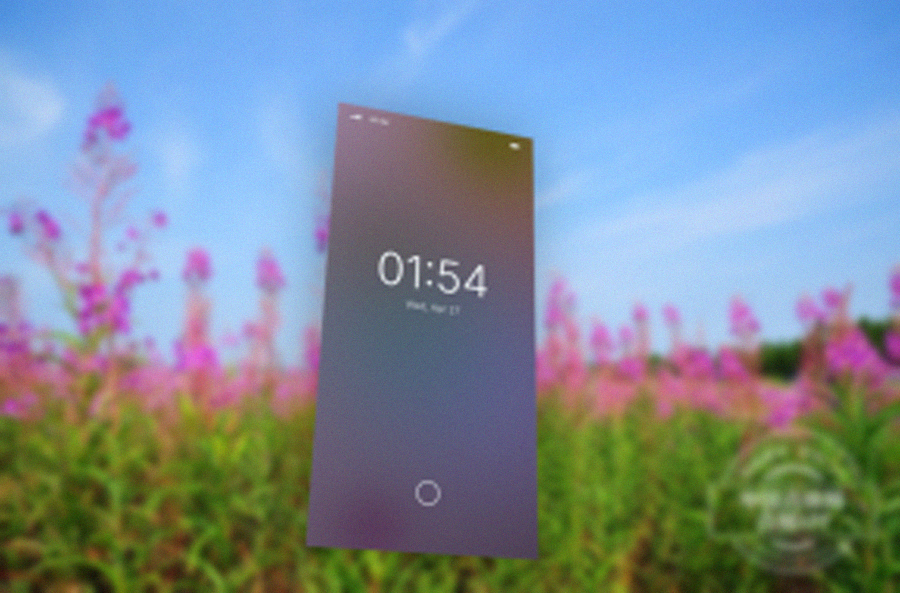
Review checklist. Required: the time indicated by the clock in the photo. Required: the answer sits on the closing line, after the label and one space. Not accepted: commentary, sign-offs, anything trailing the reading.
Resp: 1:54
